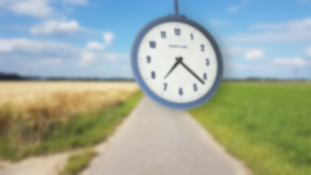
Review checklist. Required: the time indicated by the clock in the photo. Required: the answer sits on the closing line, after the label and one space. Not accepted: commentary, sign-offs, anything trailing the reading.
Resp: 7:22
